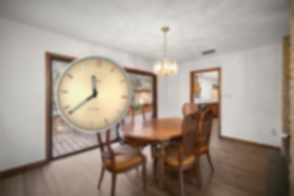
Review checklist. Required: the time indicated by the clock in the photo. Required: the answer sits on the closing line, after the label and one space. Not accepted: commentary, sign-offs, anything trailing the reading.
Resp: 11:38
